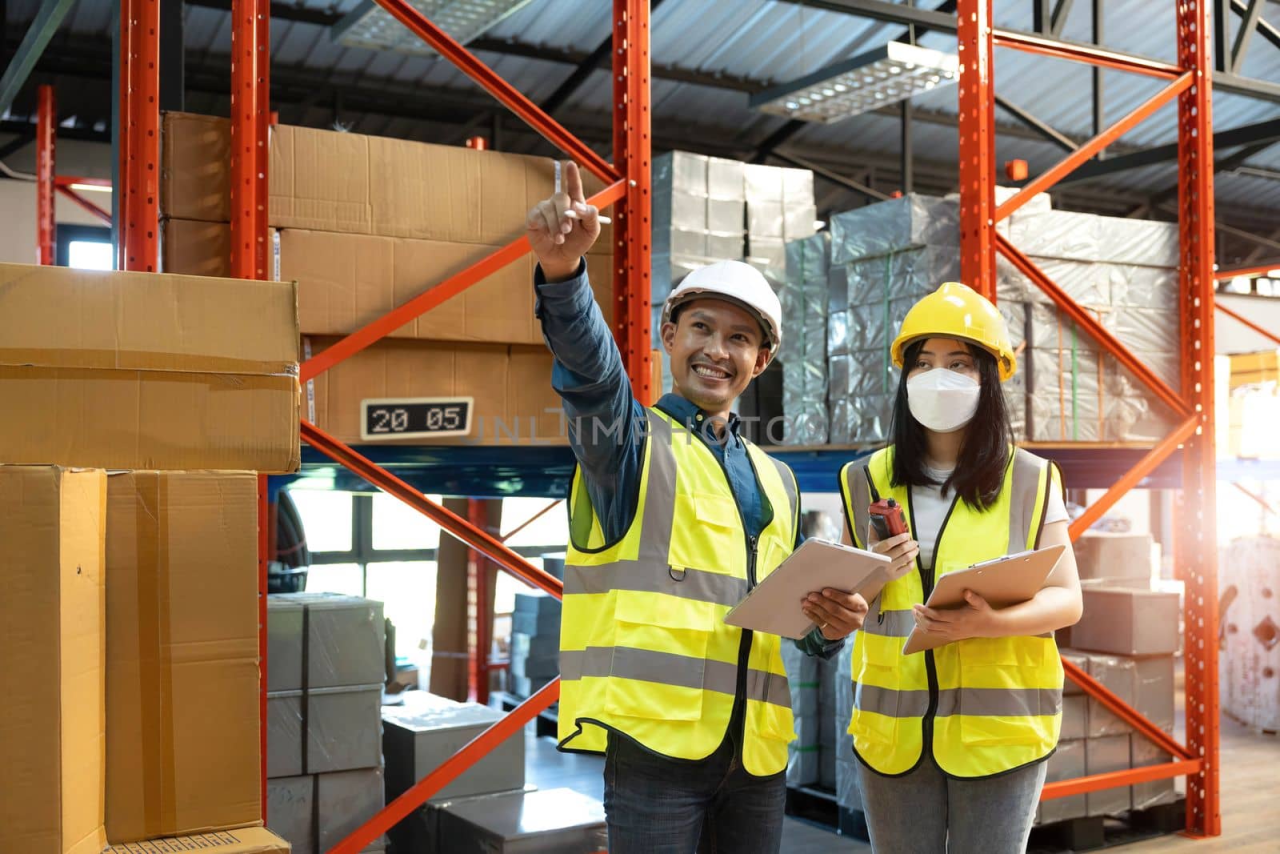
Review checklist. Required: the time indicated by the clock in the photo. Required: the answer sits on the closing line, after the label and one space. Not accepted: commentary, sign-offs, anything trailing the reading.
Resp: 20:05
